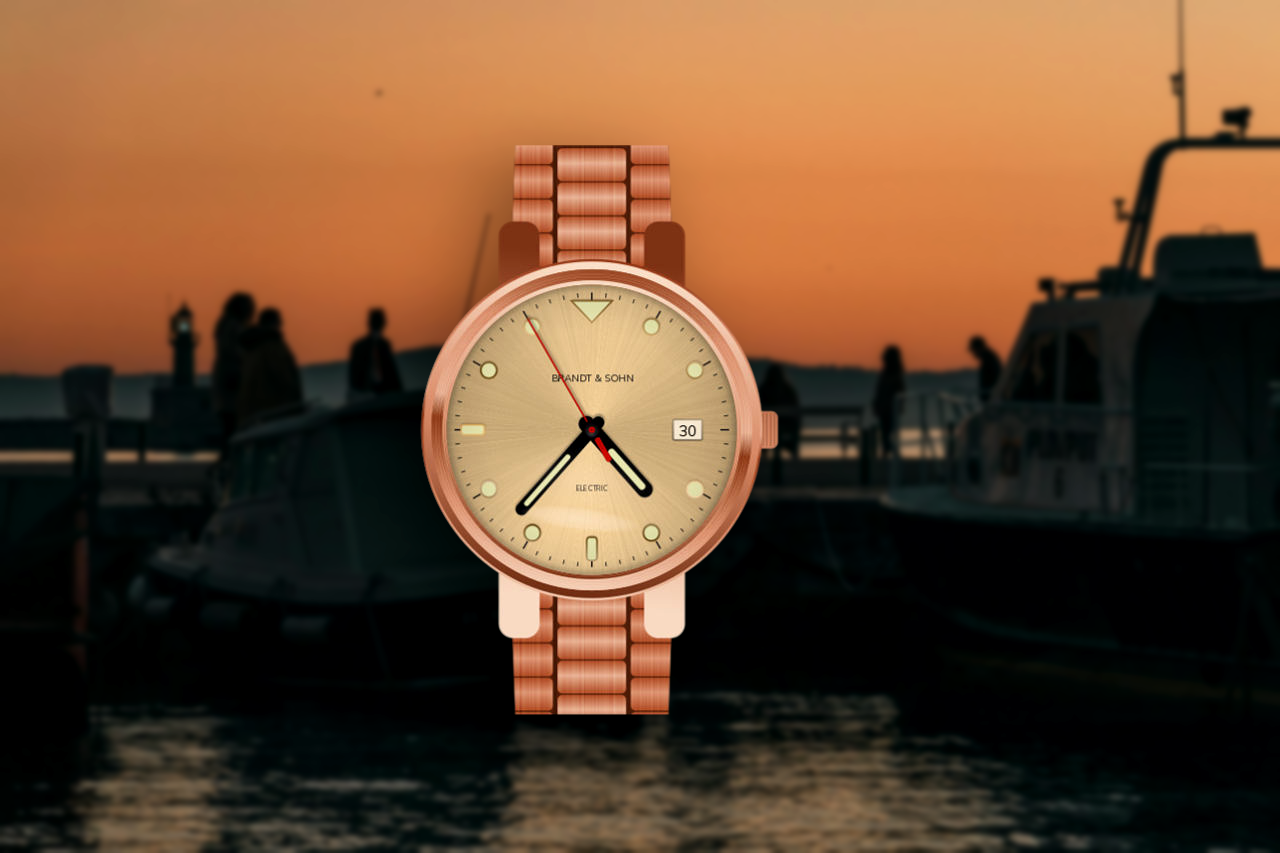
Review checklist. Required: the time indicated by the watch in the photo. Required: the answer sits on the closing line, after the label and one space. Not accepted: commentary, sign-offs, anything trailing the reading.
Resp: 4:36:55
